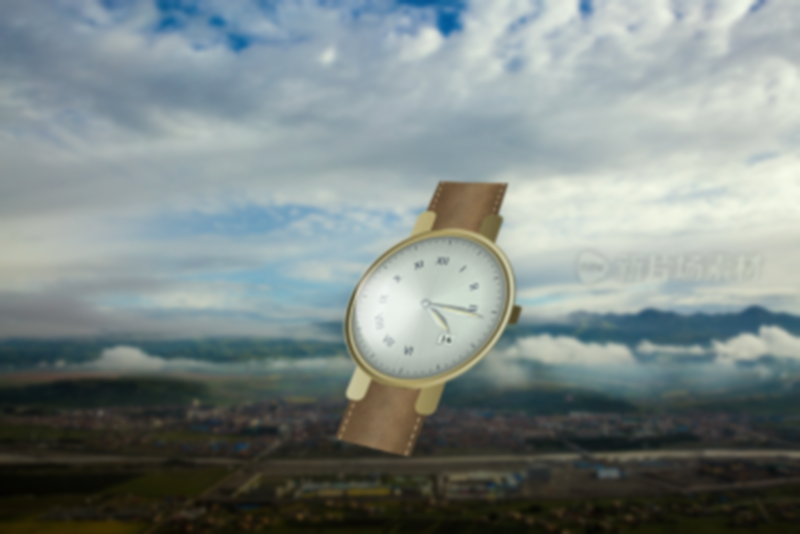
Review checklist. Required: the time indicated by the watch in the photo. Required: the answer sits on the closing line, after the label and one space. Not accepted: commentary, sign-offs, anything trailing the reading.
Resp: 4:16
